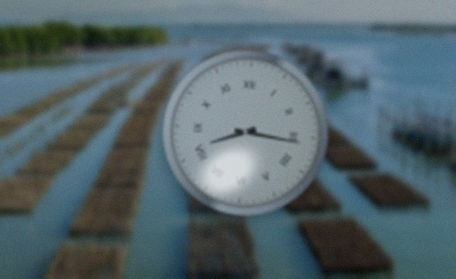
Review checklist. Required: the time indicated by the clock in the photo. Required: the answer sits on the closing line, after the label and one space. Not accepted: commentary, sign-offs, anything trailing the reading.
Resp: 8:16
